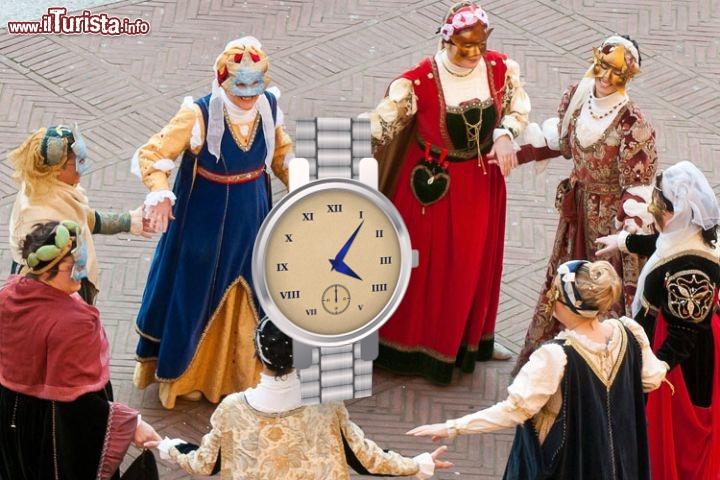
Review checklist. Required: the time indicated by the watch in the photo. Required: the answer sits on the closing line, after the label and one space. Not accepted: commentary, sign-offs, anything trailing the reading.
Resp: 4:06
